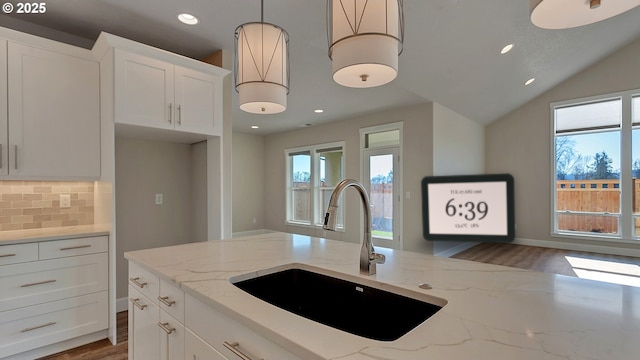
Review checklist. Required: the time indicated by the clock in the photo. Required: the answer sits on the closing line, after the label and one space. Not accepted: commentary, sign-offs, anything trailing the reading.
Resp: 6:39
